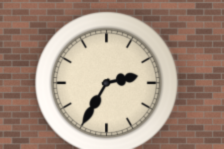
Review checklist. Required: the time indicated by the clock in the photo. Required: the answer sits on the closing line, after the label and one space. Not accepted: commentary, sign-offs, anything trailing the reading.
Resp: 2:35
